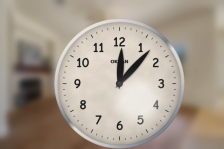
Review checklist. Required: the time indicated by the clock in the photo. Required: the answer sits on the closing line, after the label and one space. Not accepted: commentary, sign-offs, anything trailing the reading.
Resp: 12:07
